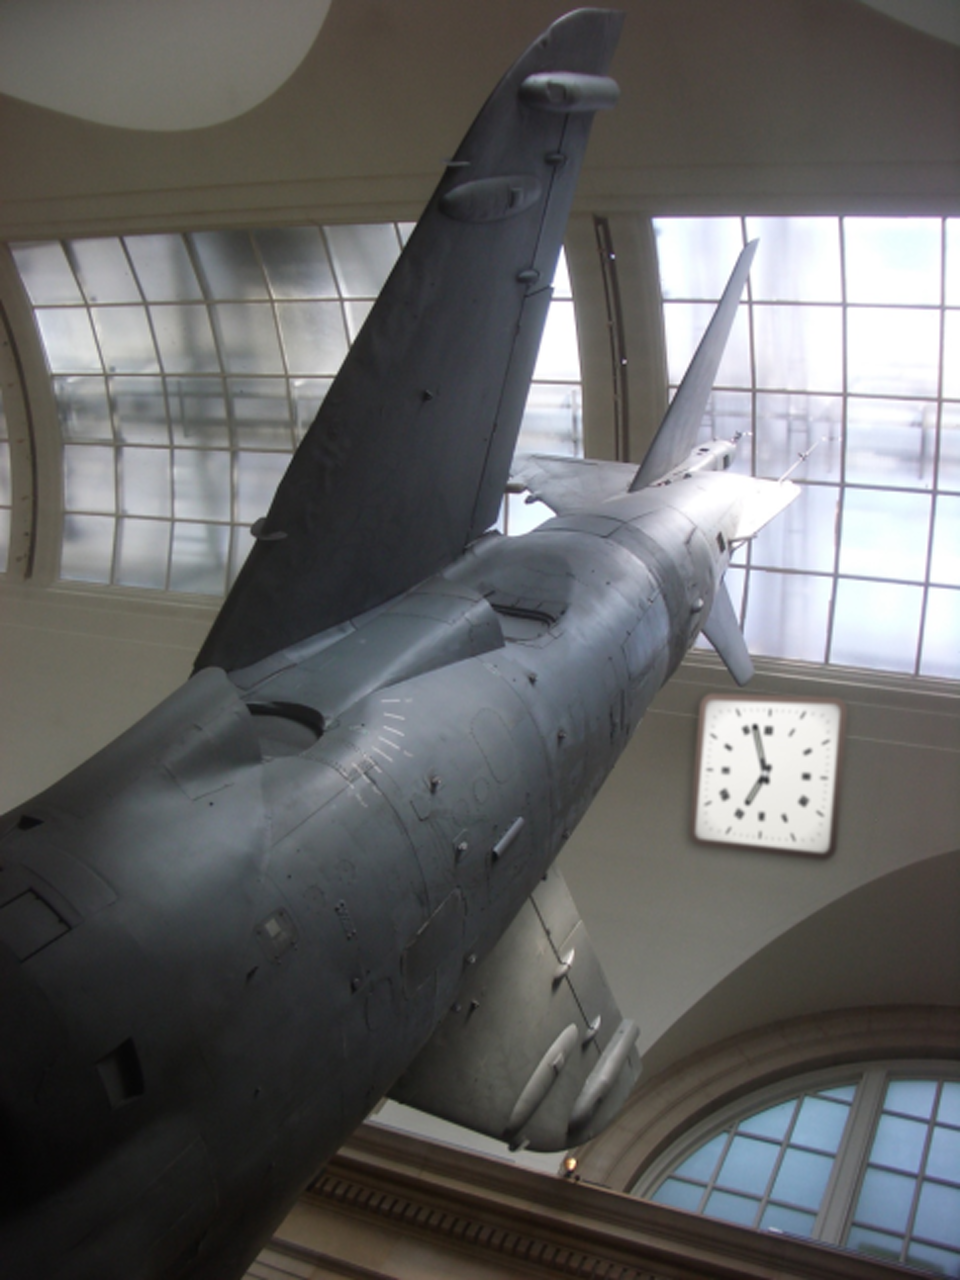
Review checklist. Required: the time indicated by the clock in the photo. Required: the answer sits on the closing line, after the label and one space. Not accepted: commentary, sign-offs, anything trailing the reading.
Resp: 6:57
